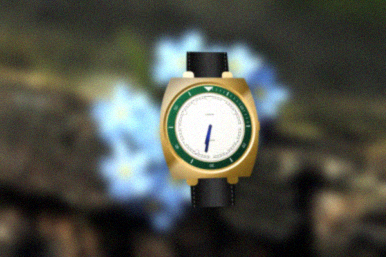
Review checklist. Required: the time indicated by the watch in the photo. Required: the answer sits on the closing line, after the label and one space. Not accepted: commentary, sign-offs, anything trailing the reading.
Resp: 6:32
